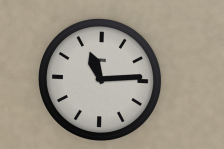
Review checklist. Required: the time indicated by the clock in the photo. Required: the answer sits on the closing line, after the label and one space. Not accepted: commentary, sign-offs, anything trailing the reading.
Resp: 11:14
